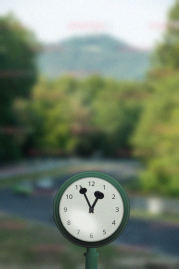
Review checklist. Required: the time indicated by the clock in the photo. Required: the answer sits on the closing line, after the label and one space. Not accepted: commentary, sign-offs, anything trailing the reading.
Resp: 12:56
